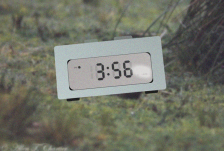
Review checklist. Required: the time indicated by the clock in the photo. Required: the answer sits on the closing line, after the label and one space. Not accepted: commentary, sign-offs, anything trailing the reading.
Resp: 3:56
